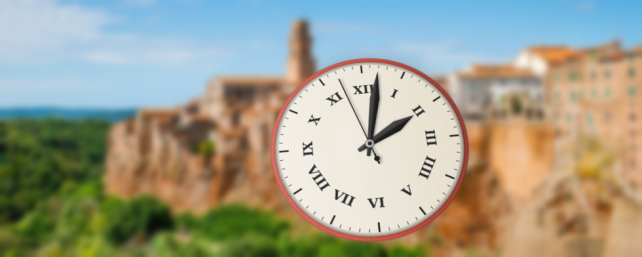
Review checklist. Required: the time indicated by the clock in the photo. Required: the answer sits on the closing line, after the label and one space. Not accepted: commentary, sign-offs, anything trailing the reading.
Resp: 2:01:57
